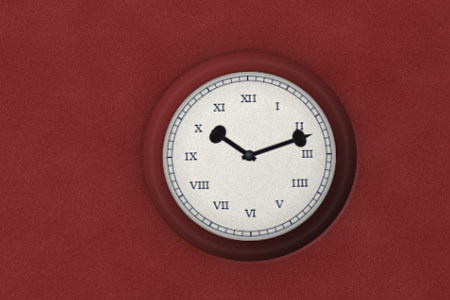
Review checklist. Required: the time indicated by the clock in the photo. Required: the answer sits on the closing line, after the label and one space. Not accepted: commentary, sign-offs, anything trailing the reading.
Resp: 10:12
